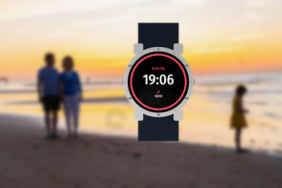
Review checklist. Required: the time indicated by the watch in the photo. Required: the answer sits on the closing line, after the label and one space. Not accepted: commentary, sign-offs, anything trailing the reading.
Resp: 19:06
